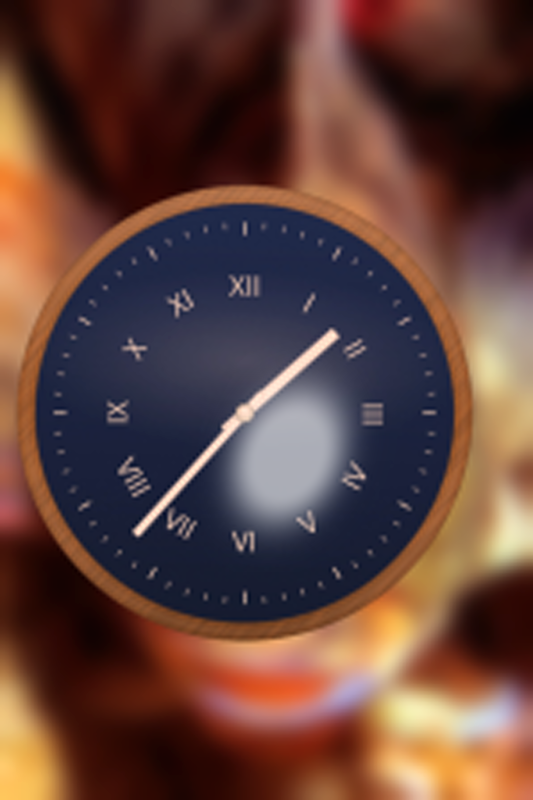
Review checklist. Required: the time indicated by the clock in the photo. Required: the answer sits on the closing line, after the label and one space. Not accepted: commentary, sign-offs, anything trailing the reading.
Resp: 1:37
